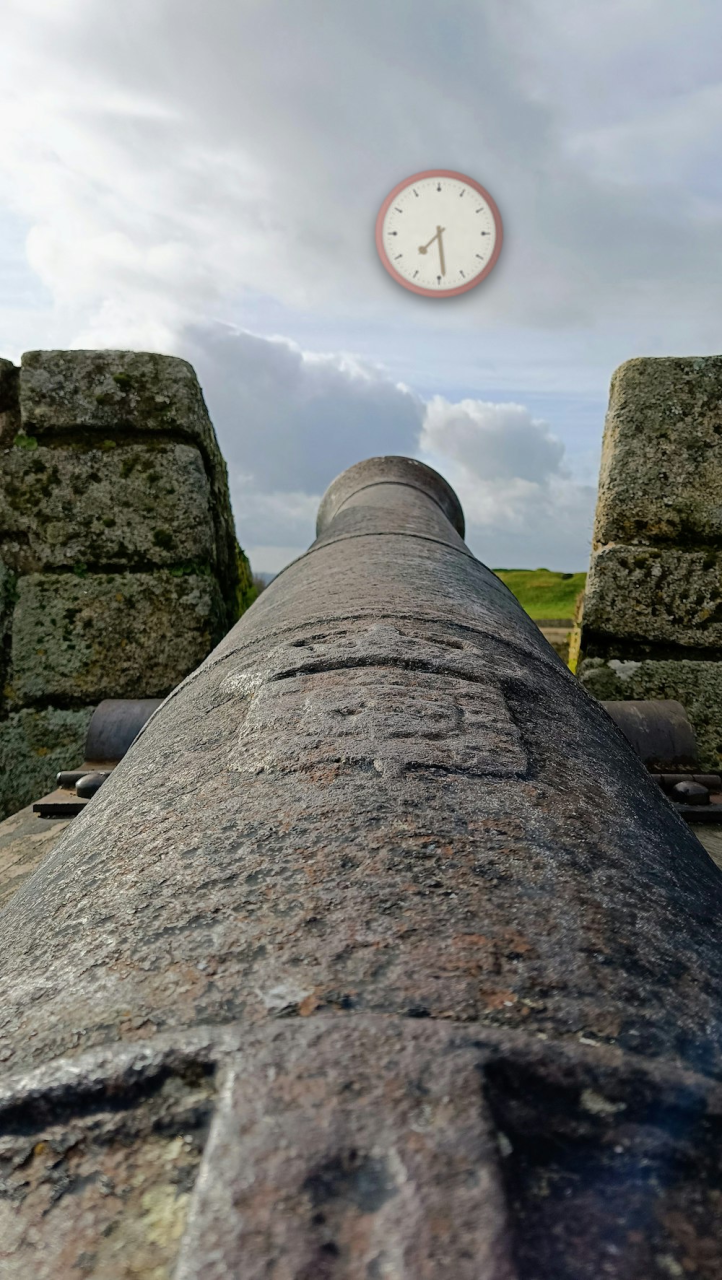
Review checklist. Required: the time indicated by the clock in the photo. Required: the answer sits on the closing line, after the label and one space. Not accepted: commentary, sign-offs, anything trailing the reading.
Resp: 7:29
